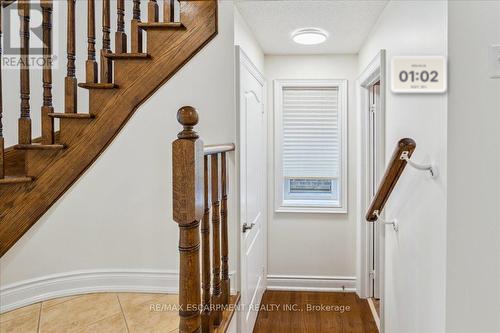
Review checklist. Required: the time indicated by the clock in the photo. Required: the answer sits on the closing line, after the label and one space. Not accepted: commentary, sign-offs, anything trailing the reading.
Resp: 1:02
